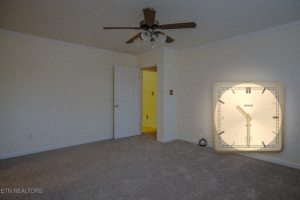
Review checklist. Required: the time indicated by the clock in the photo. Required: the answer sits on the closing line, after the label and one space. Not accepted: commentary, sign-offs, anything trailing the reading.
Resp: 10:30
